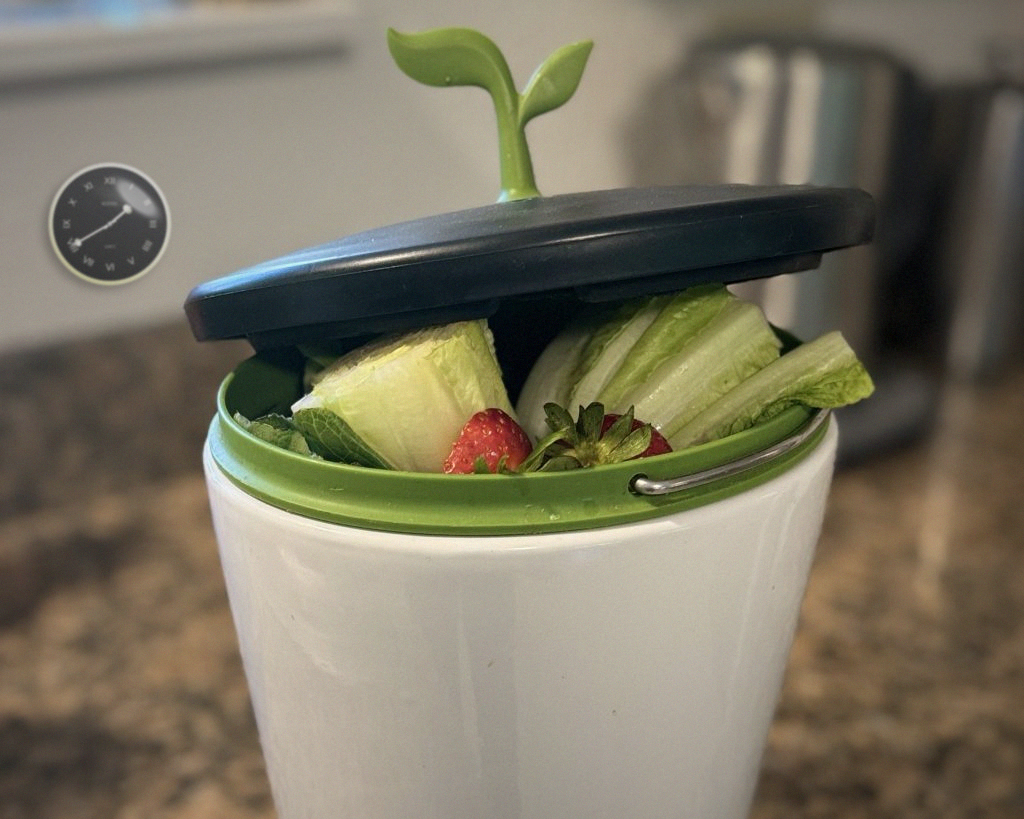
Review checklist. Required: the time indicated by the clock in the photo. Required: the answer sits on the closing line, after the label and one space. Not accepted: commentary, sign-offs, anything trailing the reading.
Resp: 1:40
